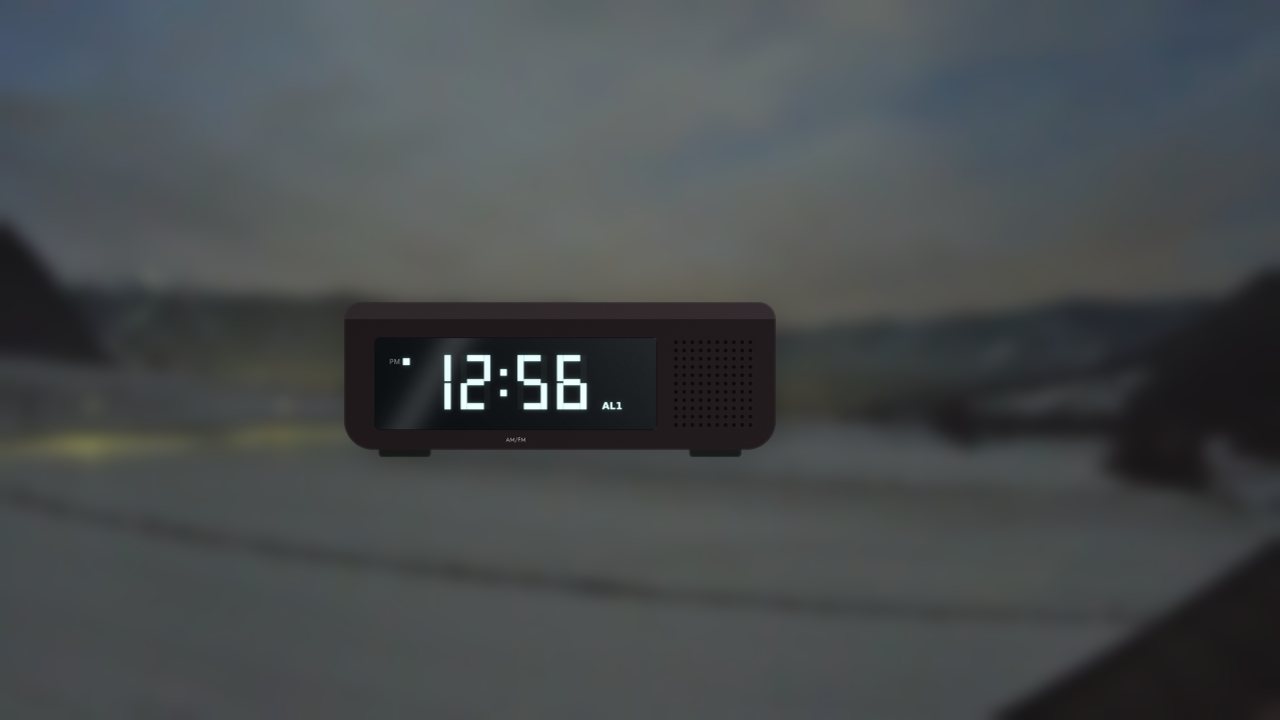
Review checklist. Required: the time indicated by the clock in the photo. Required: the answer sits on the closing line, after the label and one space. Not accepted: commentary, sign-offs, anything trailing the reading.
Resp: 12:56
